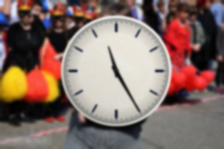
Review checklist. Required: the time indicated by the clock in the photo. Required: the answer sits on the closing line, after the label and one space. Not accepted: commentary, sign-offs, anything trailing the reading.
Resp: 11:25
